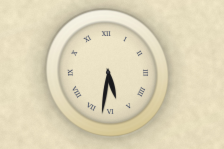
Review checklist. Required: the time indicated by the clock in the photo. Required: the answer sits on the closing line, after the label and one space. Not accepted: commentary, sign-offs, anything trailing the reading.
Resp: 5:32
